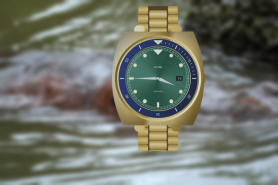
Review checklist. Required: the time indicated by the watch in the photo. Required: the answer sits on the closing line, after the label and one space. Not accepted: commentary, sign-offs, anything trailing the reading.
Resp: 3:45
